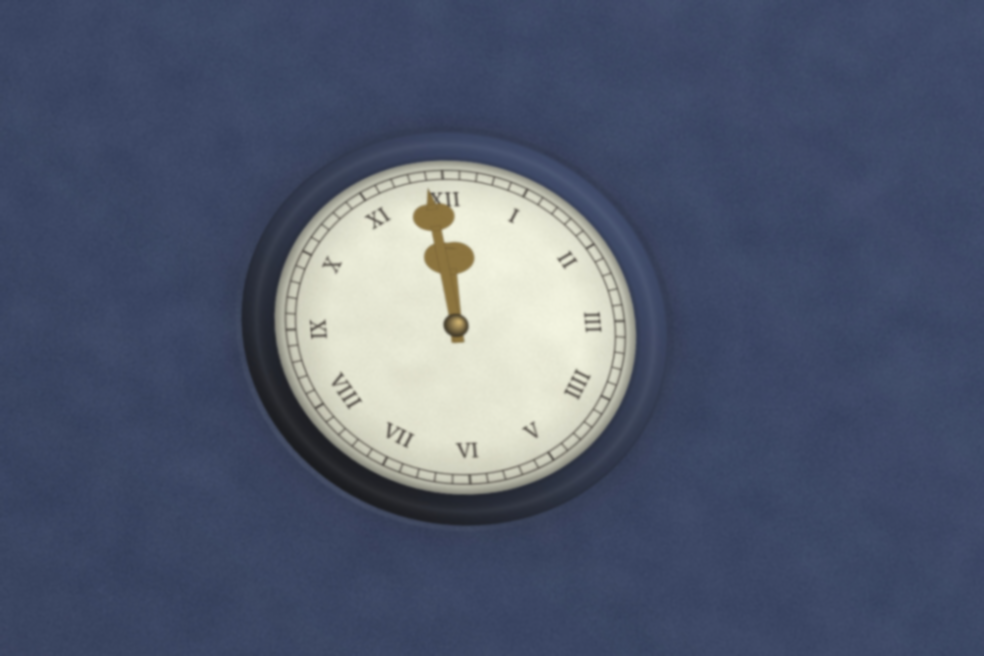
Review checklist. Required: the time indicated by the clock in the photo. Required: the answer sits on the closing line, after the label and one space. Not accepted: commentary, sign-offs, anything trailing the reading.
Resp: 11:59
